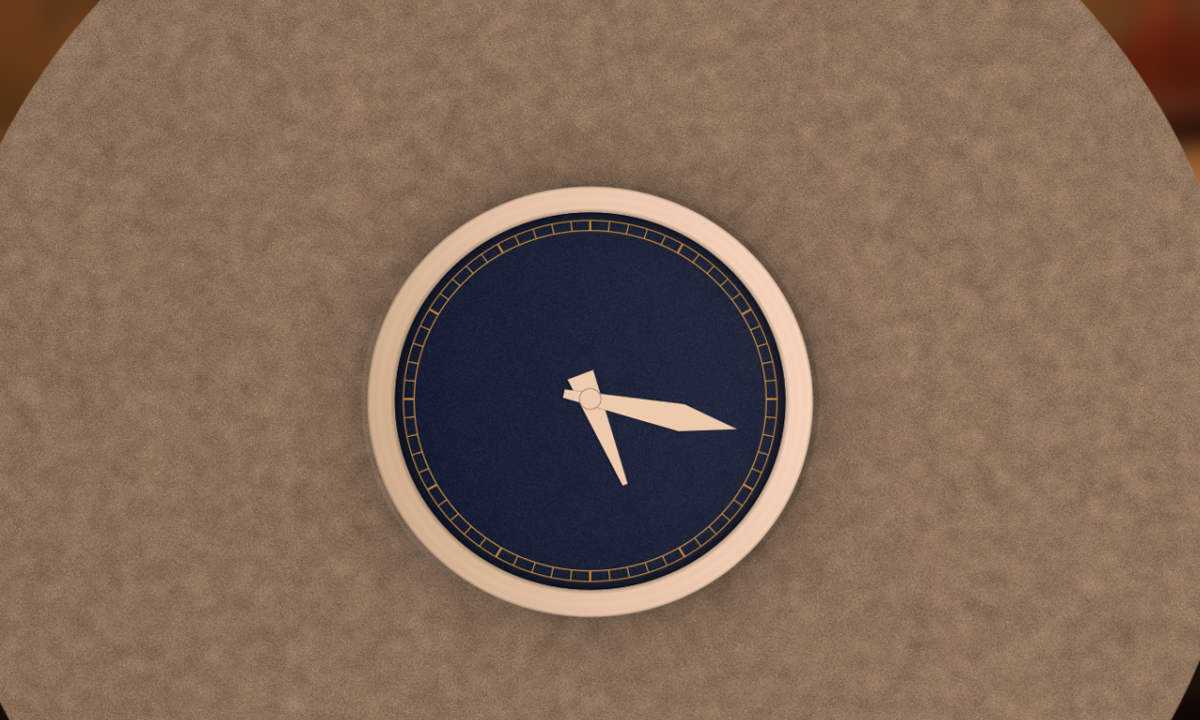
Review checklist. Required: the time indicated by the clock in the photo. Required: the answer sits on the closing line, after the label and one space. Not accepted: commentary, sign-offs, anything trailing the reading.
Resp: 5:17
